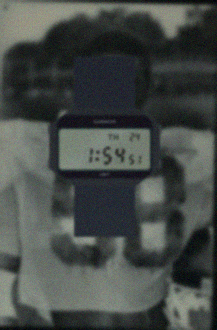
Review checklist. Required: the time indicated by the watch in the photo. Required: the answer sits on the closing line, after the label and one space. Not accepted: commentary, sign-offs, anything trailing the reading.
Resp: 1:54
